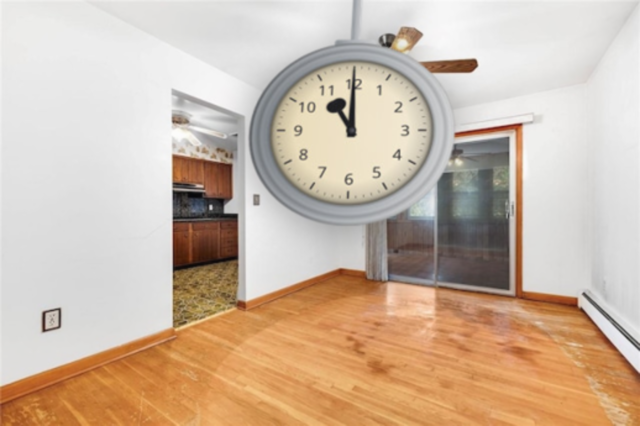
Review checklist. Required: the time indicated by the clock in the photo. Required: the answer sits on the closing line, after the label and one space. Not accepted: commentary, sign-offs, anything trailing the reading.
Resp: 11:00
